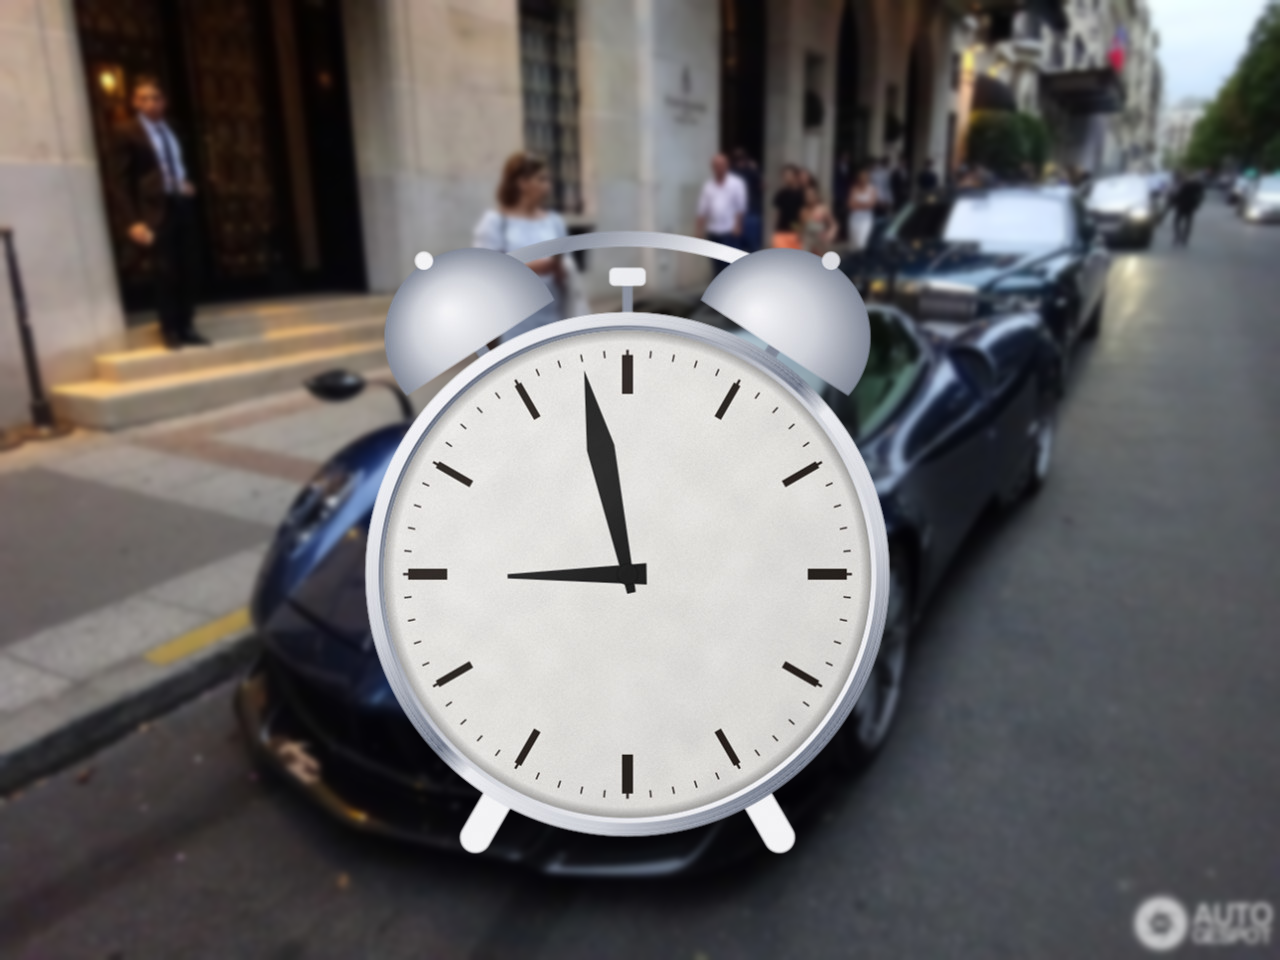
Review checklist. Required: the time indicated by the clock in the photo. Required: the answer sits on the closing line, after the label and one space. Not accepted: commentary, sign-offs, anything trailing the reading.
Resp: 8:58
